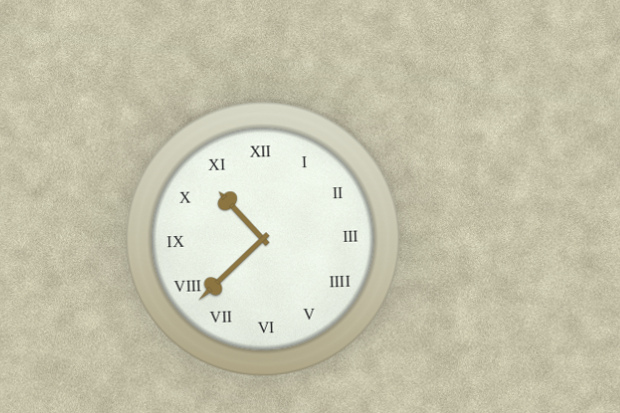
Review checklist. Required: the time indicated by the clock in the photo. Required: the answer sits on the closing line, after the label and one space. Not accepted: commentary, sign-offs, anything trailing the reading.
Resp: 10:38
